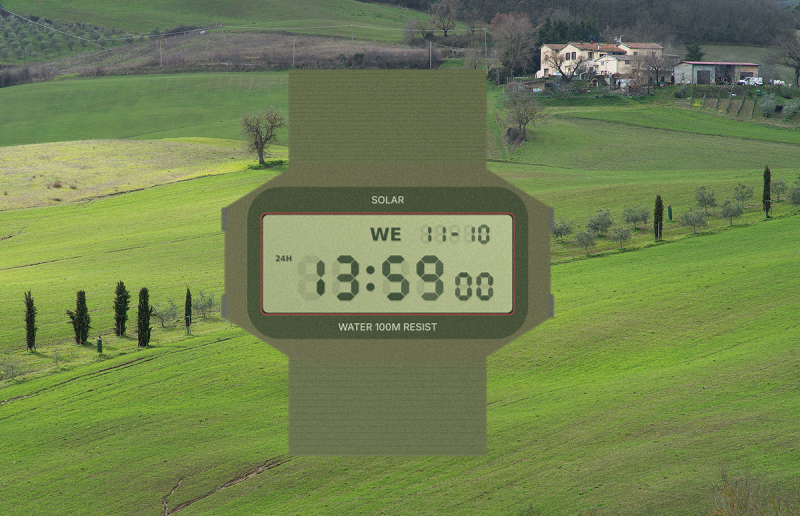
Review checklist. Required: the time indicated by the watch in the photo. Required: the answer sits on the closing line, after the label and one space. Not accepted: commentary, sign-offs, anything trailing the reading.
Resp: 13:59:00
